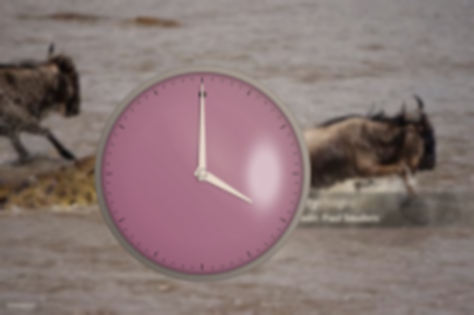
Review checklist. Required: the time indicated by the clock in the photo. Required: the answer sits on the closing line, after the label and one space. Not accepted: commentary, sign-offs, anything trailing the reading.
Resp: 4:00
